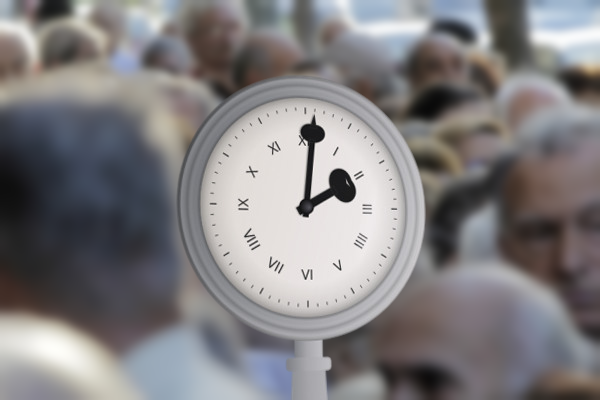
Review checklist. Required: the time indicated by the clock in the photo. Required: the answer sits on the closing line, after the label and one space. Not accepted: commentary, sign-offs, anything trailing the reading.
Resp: 2:01
